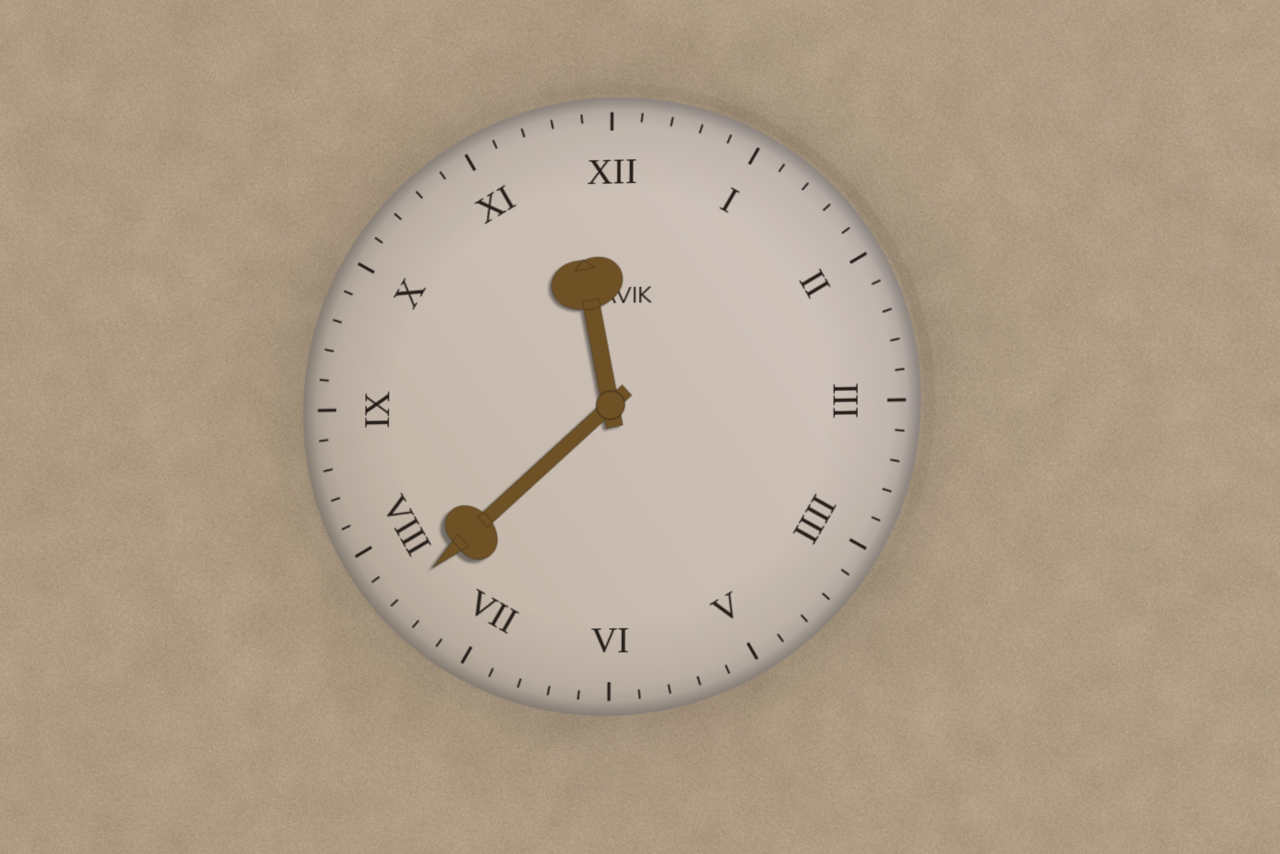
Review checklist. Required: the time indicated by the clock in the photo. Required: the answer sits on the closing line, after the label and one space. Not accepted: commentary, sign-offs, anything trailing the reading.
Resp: 11:38
